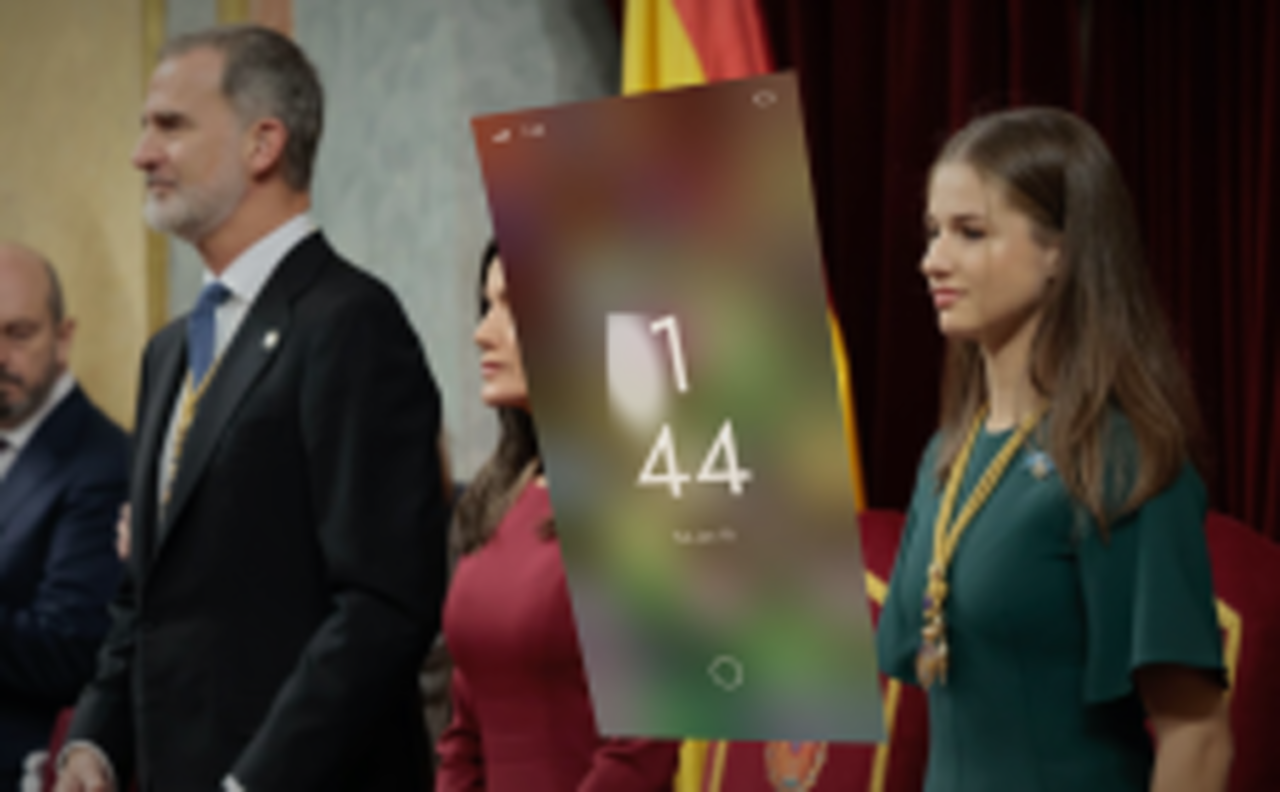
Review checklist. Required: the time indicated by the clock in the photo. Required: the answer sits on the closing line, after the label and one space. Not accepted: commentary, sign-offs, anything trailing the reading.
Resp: 1:44
